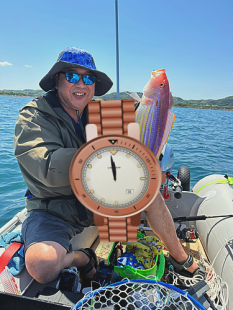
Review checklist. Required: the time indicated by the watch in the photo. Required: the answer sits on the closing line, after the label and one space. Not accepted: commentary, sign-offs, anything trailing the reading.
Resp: 11:59
